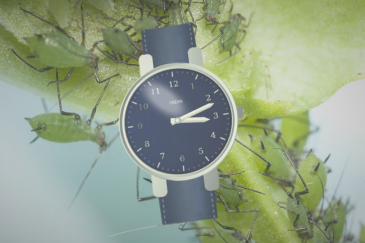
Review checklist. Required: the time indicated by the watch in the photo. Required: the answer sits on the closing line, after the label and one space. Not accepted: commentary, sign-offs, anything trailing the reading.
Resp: 3:12
